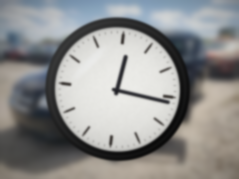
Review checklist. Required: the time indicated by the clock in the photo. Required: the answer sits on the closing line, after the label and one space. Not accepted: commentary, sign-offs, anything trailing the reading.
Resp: 12:16
